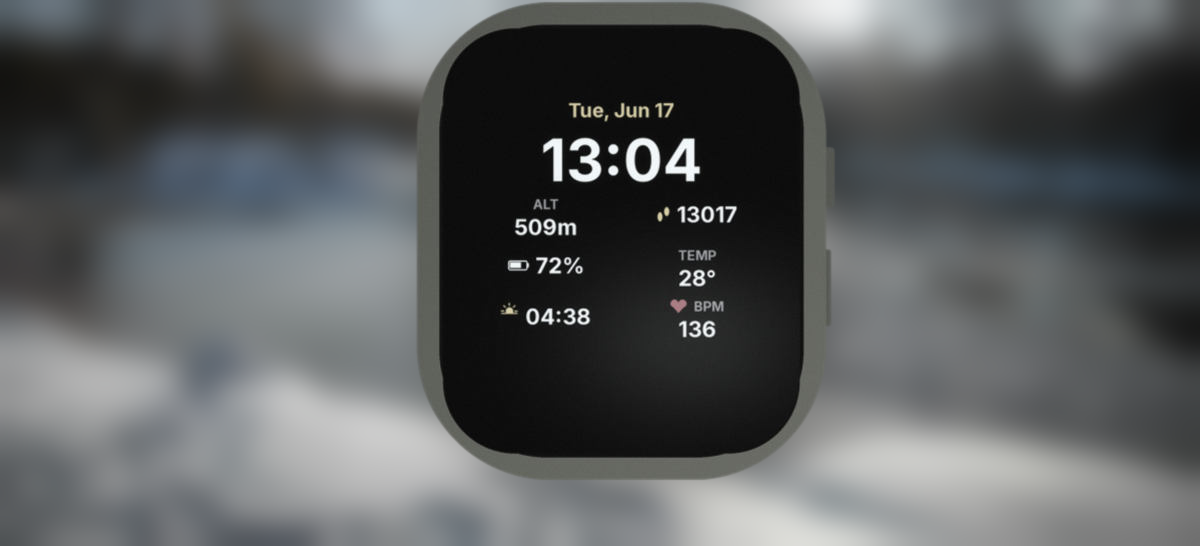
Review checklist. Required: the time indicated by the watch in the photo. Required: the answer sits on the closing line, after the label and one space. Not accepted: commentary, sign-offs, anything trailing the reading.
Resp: 13:04
